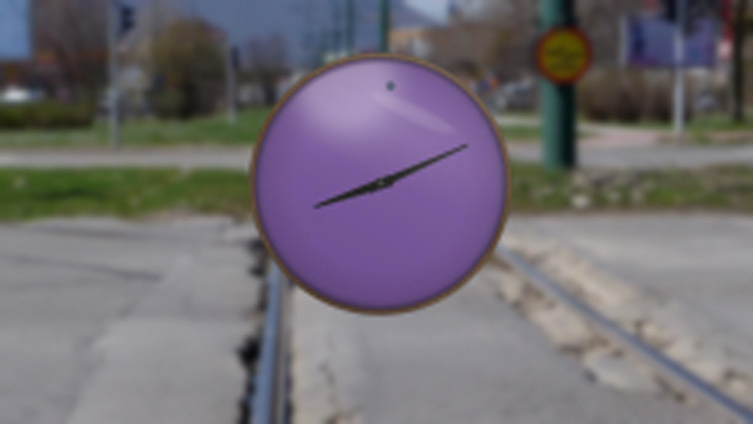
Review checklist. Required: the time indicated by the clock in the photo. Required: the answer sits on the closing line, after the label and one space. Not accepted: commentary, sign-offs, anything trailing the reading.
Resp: 8:10
